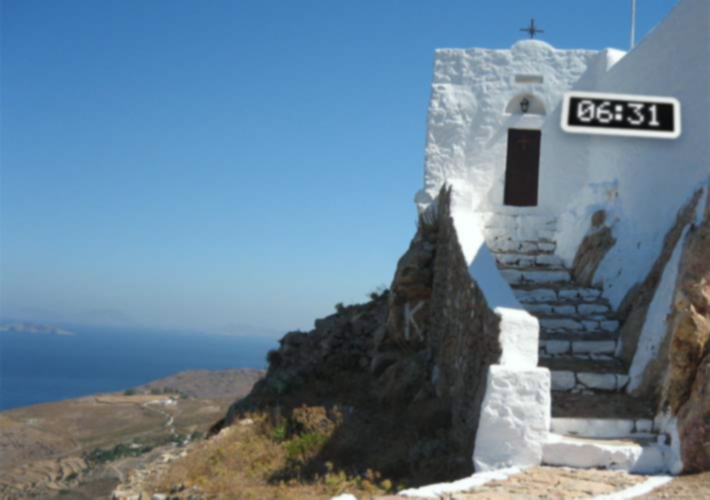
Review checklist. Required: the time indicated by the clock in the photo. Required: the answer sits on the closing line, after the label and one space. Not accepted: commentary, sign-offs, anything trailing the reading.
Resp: 6:31
